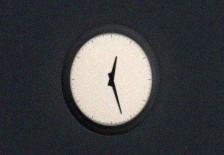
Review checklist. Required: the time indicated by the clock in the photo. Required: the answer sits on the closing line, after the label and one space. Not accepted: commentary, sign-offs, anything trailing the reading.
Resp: 12:27
